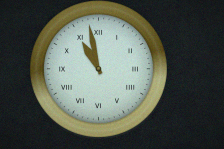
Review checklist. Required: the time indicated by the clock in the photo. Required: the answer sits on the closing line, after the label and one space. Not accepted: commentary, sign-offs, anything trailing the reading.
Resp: 10:58
